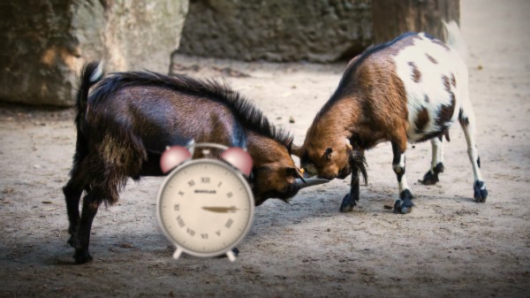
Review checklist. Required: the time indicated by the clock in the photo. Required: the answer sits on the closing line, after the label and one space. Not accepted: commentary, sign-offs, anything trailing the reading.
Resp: 3:15
